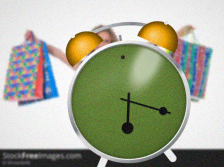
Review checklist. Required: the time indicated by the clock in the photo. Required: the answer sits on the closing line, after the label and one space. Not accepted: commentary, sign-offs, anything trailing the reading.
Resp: 6:19
